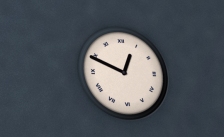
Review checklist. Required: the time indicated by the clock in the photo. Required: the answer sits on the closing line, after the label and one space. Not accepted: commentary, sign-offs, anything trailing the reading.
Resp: 12:49
